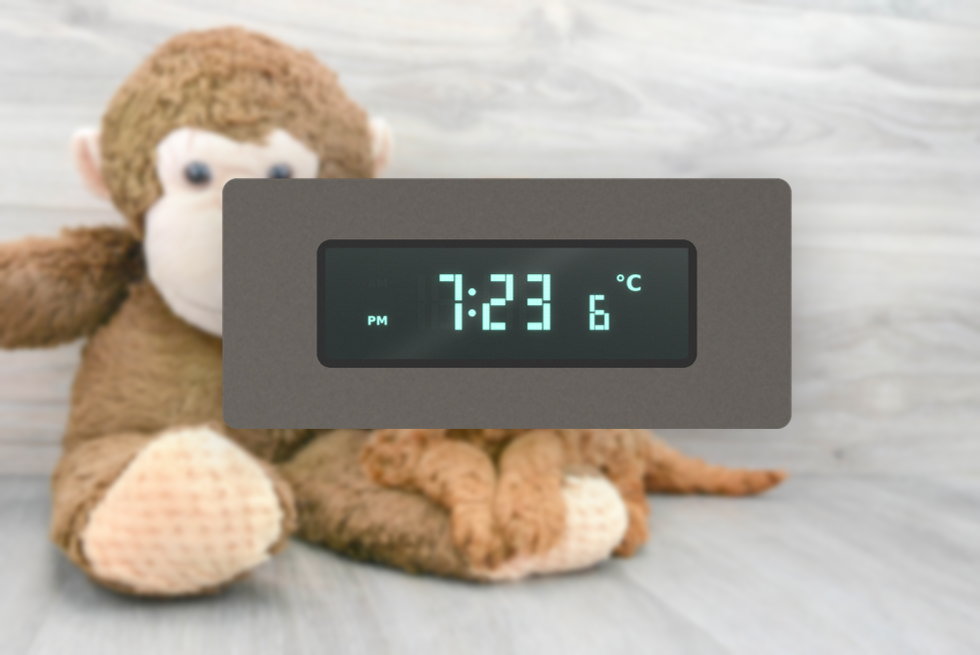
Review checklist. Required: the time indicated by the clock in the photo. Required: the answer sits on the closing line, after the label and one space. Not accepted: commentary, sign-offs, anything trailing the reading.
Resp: 7:23
